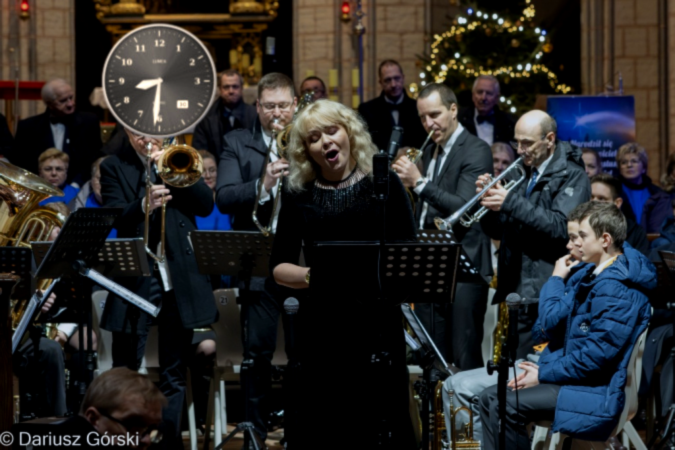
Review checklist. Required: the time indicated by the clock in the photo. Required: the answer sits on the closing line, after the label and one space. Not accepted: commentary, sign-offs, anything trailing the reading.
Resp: 8:31
